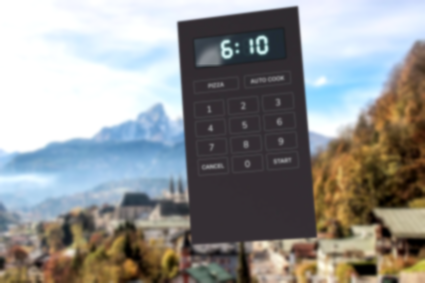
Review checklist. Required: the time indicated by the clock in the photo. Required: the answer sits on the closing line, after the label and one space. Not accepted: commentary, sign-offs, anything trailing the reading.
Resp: 6:10
